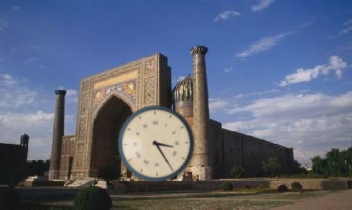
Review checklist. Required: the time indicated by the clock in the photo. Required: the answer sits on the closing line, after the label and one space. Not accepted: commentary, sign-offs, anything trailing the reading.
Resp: 3:25
